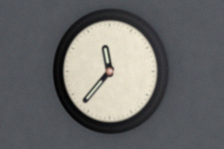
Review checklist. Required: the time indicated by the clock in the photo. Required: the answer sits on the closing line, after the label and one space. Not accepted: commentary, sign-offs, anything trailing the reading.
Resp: 11:37
